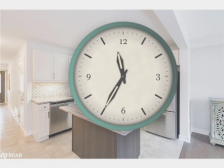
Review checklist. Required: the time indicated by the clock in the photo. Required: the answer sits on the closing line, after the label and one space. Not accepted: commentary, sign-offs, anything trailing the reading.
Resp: 11:35
